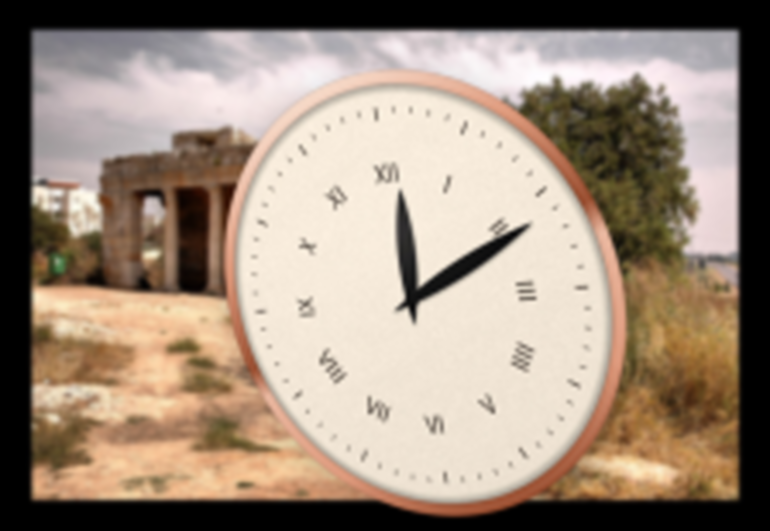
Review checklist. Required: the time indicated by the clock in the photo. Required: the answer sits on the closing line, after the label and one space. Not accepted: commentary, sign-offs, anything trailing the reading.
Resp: 12:11
